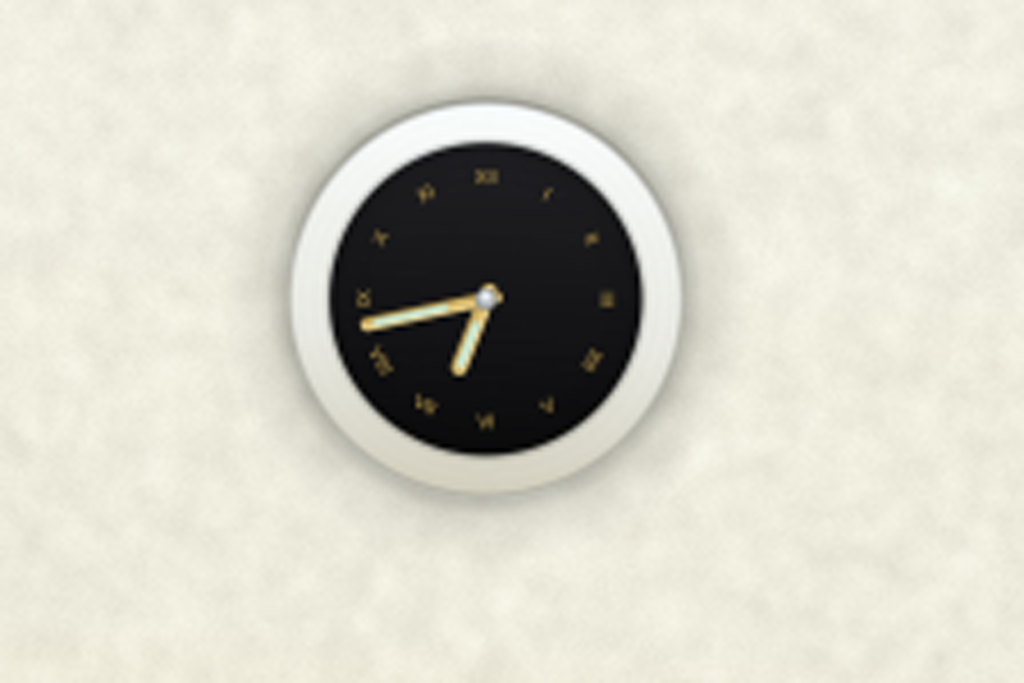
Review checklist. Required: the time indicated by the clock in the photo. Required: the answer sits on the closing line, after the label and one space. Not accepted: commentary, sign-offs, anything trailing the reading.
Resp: 6:43
